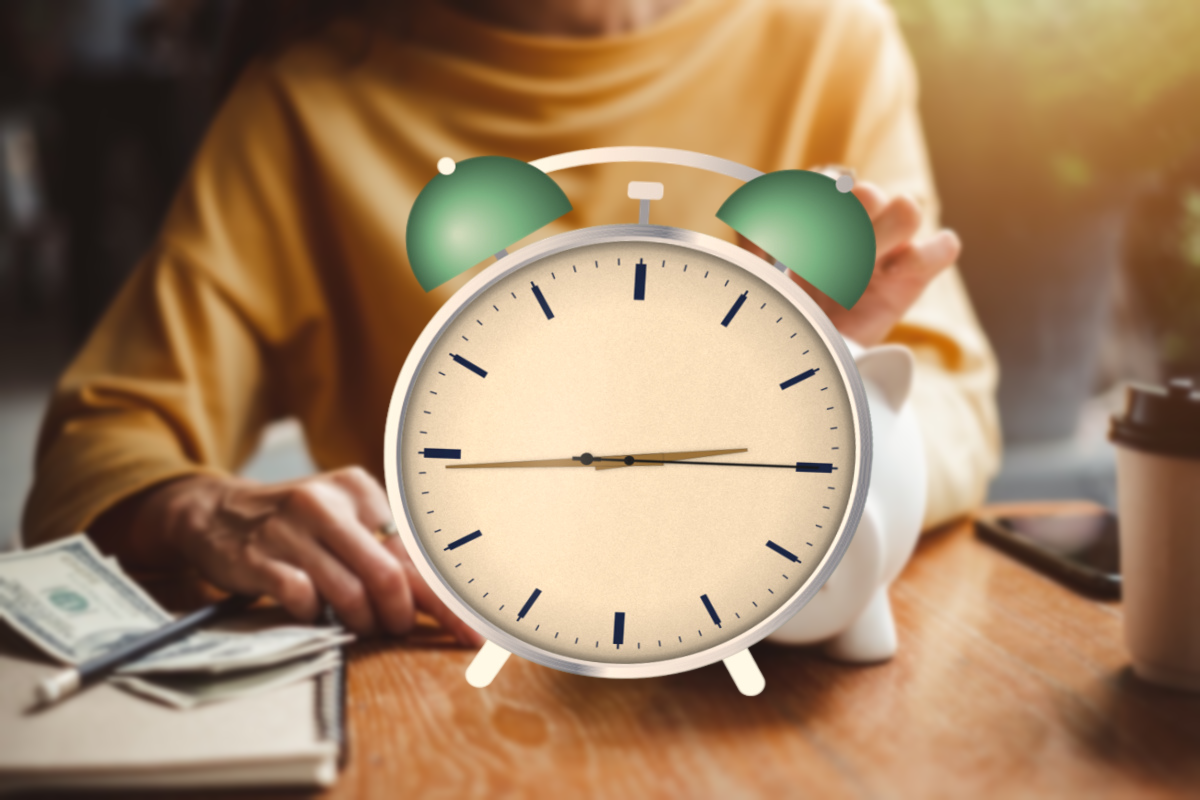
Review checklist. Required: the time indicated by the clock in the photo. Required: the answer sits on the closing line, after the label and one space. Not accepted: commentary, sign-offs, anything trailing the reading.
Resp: 2:44:15
